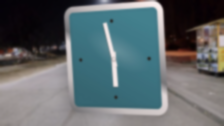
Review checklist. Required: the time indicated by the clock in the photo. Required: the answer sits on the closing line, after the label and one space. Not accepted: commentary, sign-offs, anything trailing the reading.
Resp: 5:58
